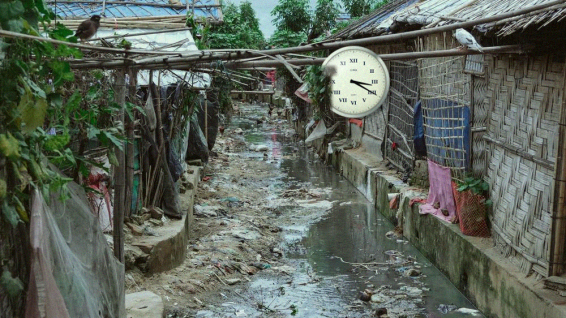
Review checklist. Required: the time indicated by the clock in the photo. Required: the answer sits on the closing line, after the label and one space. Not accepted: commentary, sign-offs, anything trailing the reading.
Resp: 3:20
